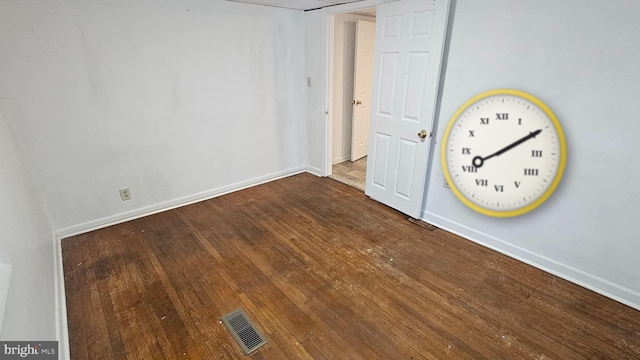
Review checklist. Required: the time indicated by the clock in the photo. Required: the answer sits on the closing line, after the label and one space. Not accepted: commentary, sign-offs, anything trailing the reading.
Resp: 8:10
